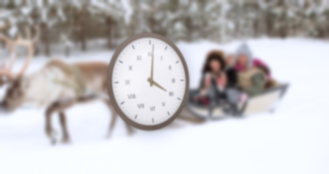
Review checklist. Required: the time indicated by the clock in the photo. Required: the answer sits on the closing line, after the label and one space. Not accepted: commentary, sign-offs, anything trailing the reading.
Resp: 4:01
